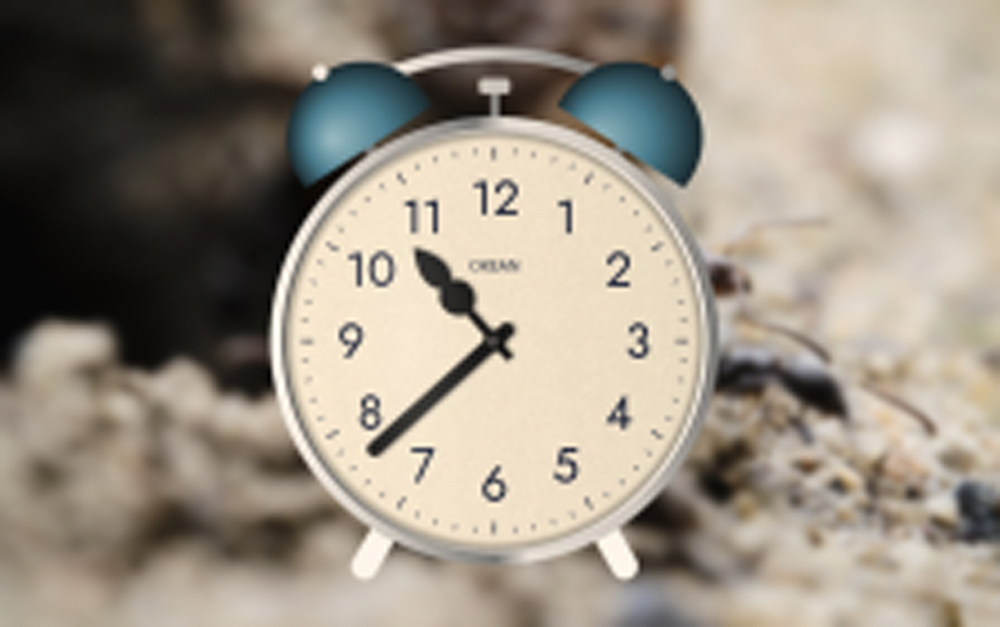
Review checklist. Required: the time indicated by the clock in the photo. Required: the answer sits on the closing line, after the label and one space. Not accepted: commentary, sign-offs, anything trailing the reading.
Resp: 10:38
